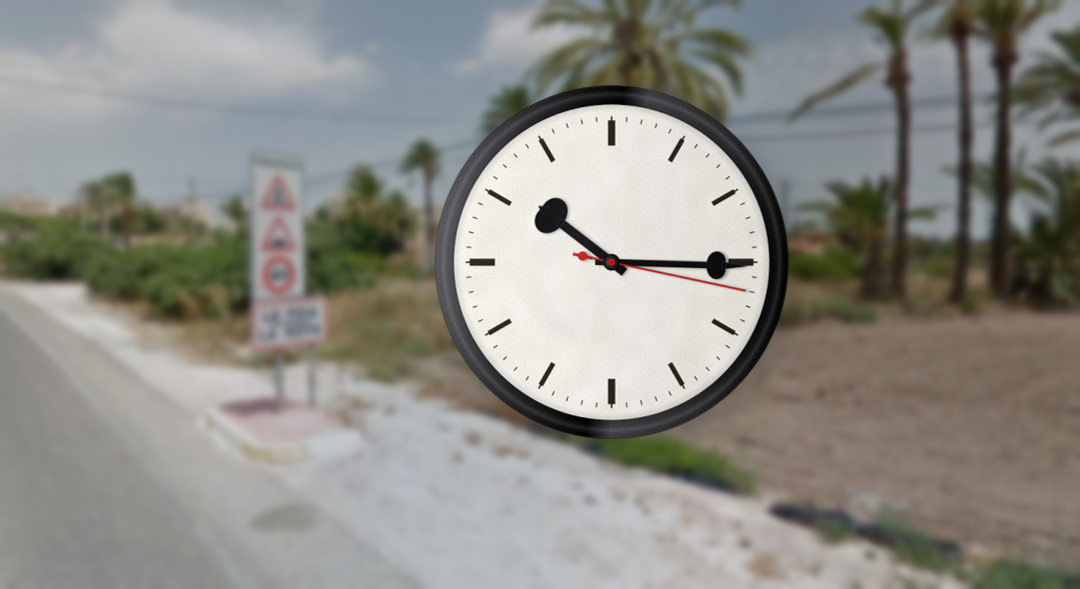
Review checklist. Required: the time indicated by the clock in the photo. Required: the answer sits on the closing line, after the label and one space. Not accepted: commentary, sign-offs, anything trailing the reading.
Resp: 10:15:17
